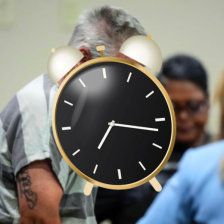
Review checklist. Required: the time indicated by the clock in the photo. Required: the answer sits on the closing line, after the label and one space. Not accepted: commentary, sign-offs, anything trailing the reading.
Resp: 7:17
